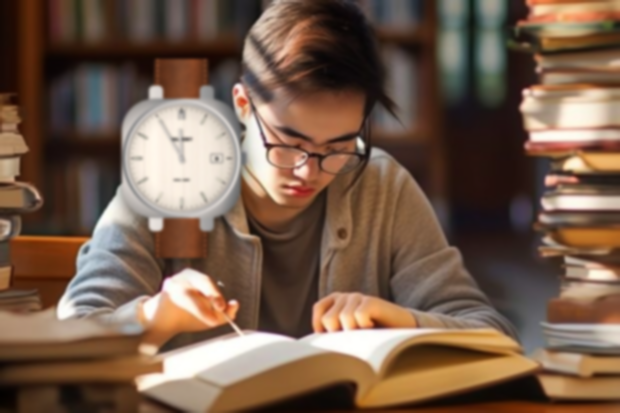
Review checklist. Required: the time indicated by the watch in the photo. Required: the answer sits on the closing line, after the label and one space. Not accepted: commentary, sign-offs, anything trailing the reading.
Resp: 11:55
